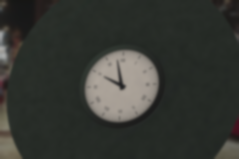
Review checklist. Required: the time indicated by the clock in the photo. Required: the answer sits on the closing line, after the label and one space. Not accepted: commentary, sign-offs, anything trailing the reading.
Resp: 9:58
